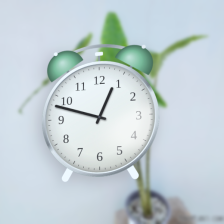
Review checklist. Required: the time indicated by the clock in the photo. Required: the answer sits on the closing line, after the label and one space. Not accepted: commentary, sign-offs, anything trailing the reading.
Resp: 12:48
